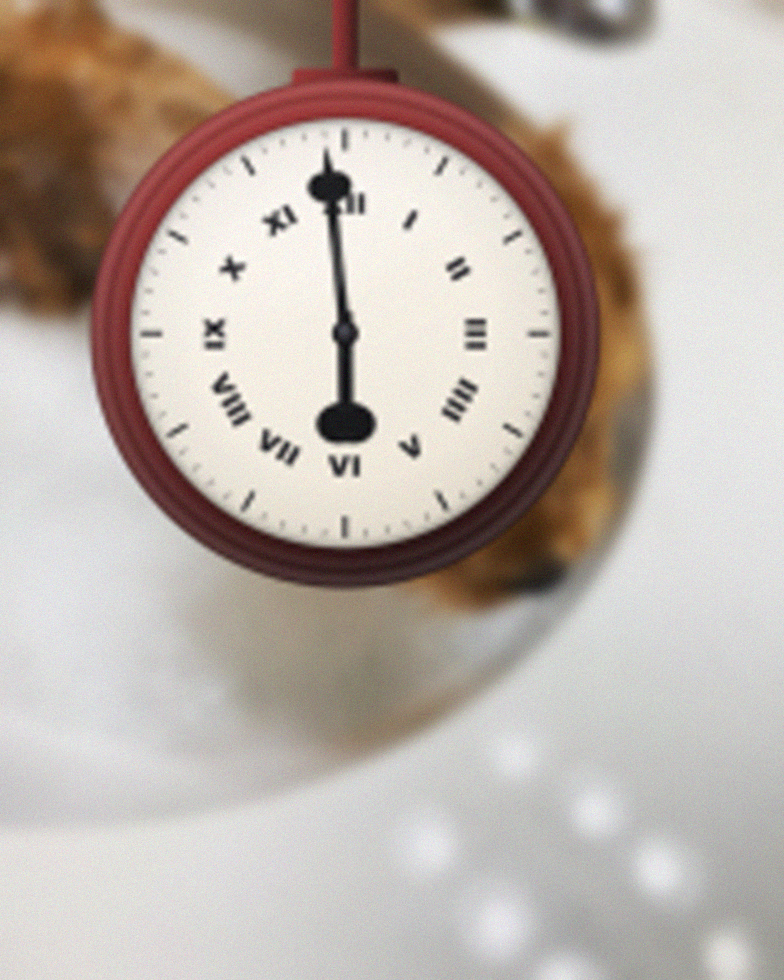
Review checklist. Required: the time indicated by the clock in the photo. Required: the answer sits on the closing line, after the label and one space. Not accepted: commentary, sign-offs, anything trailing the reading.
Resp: 5:59
